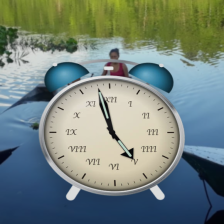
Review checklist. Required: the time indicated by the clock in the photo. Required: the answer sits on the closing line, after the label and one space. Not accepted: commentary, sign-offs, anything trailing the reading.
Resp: 4:58
